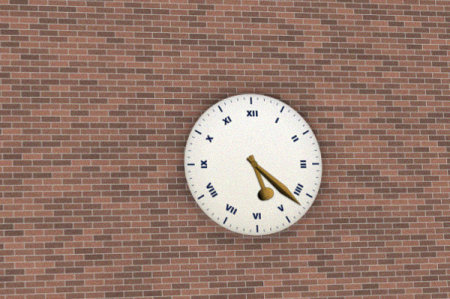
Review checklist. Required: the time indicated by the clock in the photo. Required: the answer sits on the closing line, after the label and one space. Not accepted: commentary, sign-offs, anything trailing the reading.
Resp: 5:22
